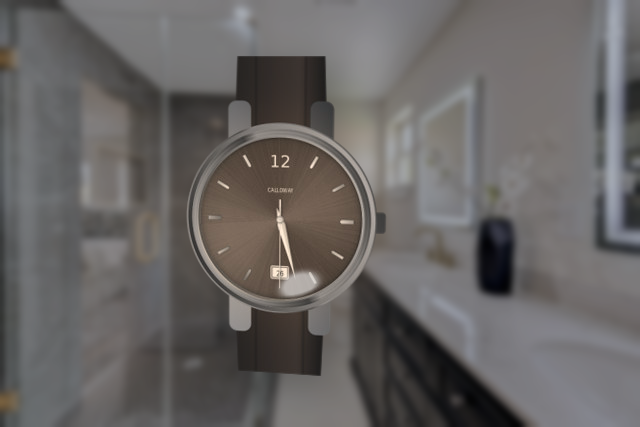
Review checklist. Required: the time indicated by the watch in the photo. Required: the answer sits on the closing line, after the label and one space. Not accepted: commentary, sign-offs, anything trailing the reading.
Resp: 5:27:30
